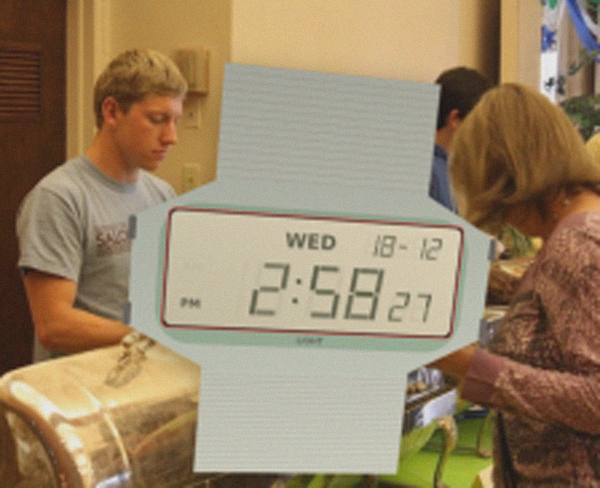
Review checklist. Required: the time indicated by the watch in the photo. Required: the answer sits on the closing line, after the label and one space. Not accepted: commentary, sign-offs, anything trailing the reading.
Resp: 2:58:27
